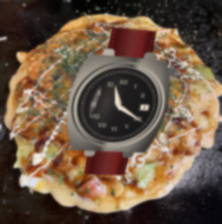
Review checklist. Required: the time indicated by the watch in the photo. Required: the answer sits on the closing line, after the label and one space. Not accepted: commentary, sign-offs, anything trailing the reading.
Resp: 11:20
